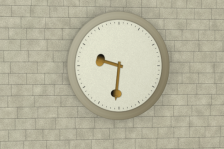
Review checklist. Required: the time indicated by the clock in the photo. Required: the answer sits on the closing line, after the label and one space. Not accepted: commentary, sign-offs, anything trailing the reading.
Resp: 9:31
